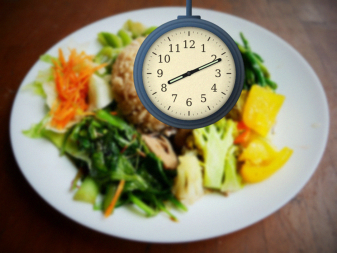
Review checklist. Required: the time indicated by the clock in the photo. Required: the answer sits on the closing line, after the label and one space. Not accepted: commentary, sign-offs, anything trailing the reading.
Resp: 8:11
